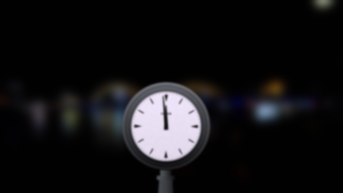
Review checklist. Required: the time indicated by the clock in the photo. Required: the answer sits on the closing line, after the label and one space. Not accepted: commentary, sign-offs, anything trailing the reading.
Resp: 11:59
